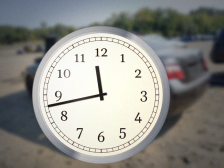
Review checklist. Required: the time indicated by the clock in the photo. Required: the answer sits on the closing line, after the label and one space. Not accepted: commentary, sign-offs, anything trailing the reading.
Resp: 11:43
